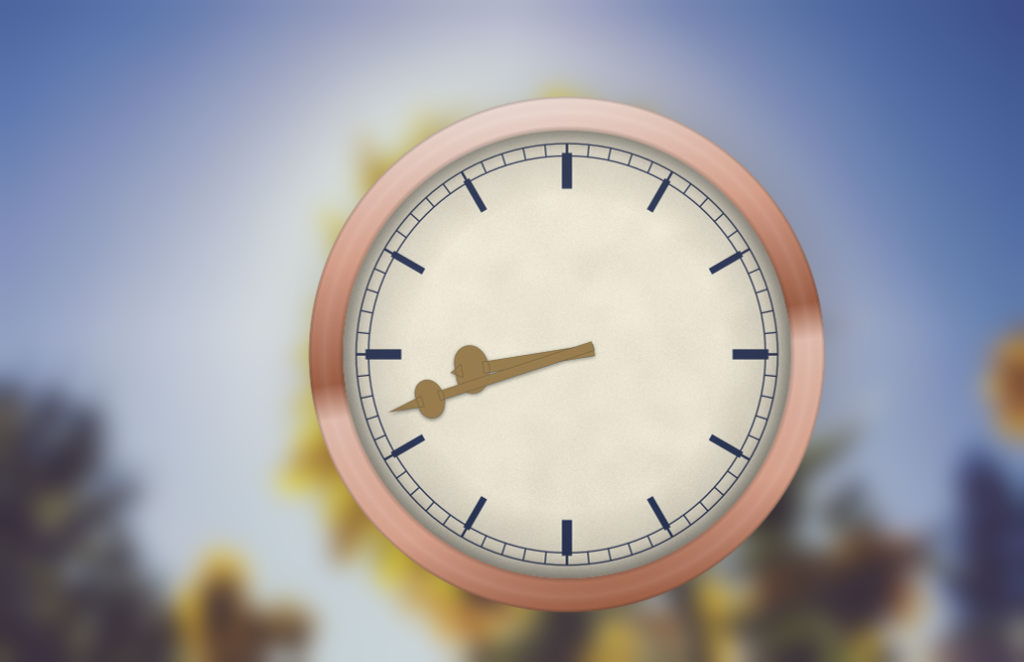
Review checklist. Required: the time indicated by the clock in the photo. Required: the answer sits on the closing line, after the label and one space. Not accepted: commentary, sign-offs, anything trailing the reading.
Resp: 8:42
